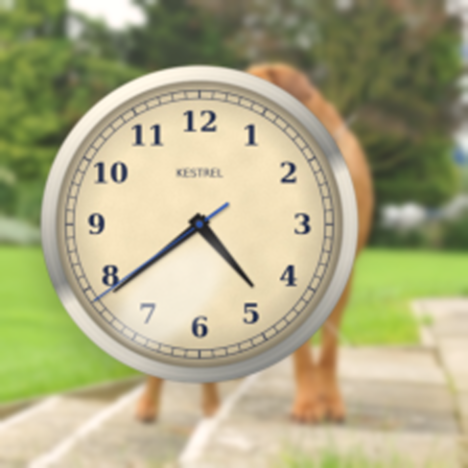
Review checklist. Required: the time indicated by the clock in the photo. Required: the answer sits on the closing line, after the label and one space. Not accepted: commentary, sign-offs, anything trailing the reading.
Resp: 4:38:39
